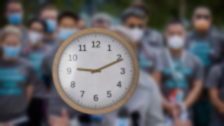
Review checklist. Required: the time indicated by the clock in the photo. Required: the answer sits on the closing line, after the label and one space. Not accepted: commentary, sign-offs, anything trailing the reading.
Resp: 9:11
